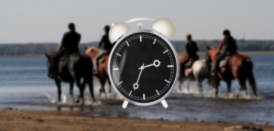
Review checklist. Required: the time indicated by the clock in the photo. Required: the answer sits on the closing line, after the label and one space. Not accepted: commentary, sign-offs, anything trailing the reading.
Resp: 2:34
